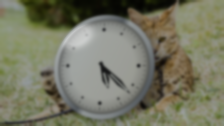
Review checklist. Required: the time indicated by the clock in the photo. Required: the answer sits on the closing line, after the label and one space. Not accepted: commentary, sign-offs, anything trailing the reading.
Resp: 5:22
